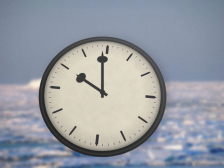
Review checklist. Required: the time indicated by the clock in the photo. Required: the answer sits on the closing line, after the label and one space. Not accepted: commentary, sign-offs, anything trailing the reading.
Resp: 9:59
